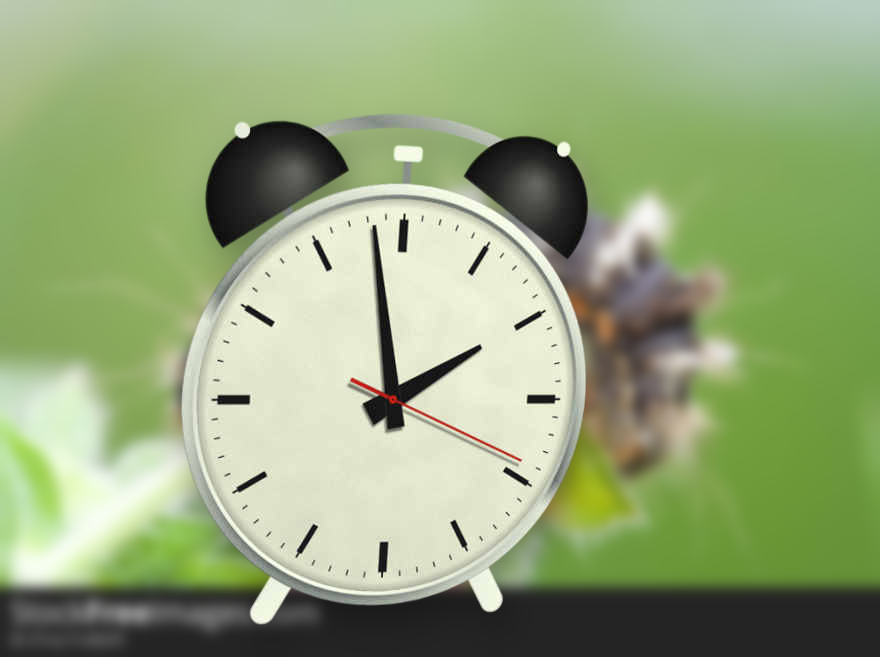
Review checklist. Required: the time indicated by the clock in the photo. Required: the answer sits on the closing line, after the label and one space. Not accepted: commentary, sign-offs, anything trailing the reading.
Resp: 1:58:19
